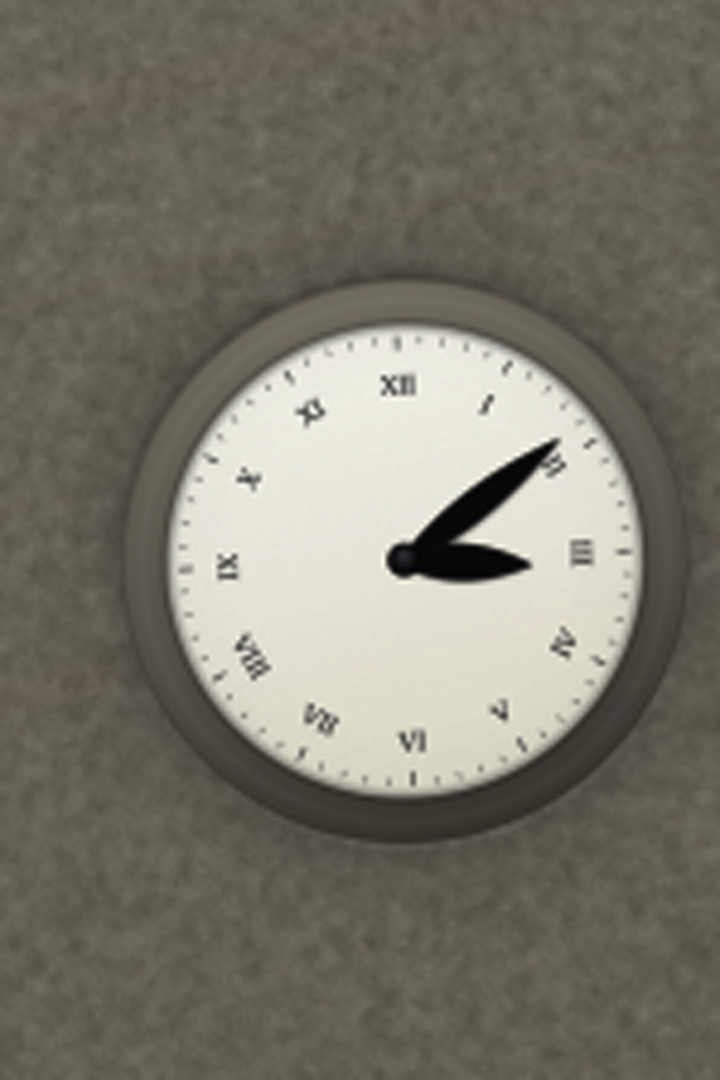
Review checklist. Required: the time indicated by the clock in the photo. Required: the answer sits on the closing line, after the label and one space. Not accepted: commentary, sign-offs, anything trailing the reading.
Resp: 3:09
